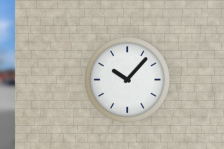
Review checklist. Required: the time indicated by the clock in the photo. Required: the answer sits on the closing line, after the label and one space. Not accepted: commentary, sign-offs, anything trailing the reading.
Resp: 10:07
